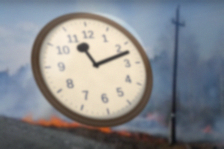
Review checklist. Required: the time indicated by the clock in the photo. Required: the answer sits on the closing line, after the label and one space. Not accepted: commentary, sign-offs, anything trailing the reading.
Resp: 11:12
